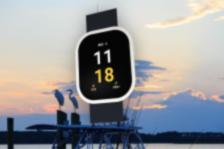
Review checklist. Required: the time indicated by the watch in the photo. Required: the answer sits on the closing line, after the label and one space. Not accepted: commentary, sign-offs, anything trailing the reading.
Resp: 11:18
